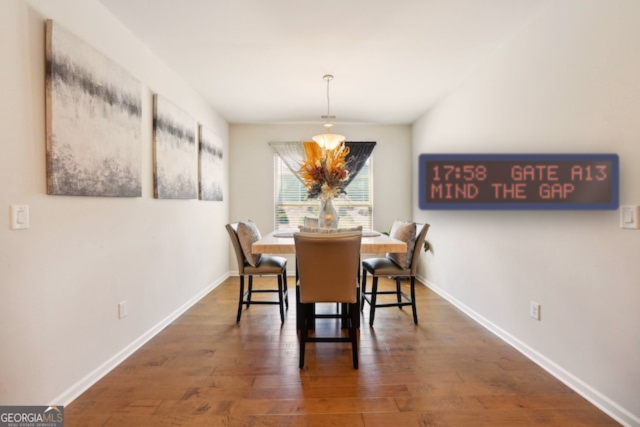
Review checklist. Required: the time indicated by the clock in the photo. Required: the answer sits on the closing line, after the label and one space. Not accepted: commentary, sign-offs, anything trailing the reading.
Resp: 17:58
